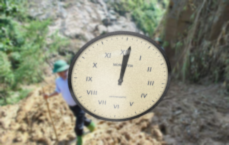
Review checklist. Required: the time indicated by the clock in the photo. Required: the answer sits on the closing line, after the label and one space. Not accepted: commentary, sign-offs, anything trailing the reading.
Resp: 12:01
